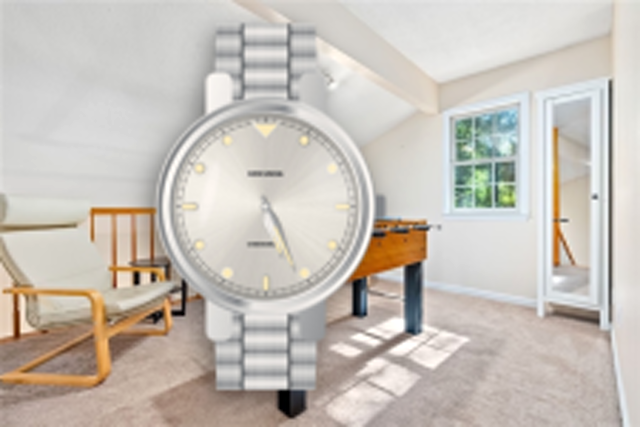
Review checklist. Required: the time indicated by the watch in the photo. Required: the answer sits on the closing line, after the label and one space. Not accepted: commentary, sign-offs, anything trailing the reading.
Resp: 5:26
